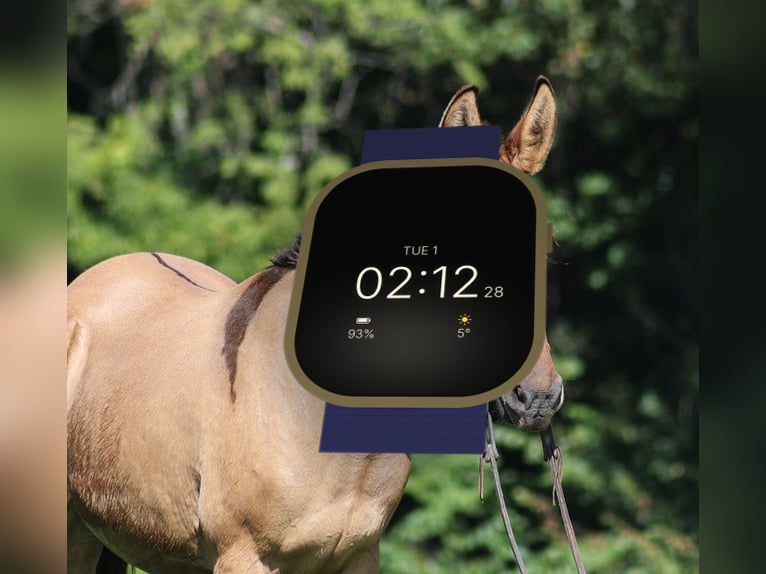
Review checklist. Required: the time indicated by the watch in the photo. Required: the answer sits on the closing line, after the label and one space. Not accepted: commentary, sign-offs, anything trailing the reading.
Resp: 2:12:28
